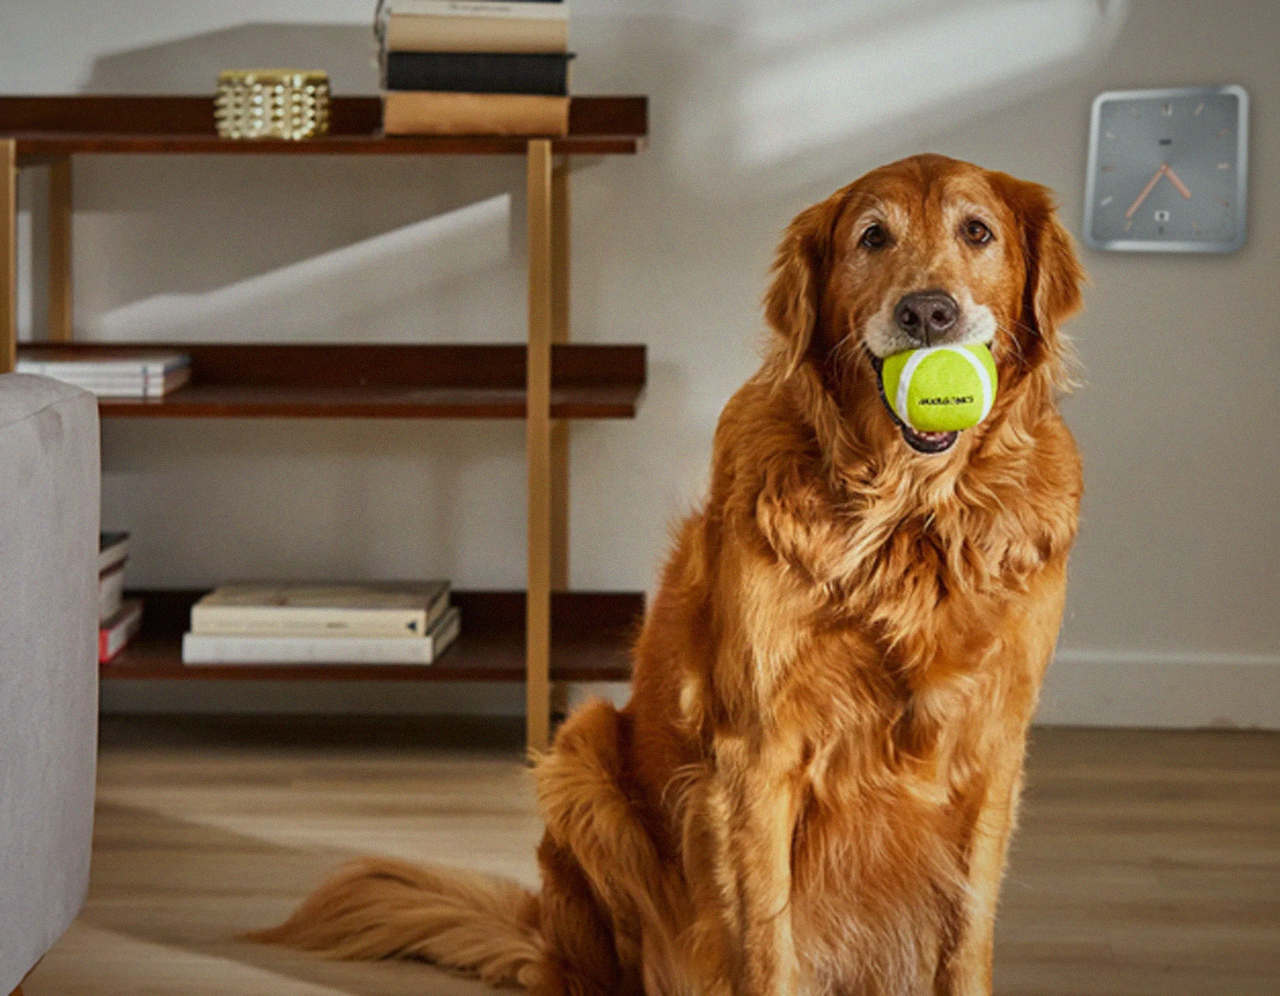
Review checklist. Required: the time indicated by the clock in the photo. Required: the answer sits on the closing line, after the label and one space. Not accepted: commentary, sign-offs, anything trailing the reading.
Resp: 4:36
